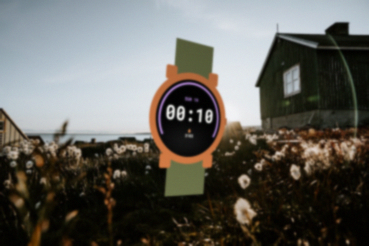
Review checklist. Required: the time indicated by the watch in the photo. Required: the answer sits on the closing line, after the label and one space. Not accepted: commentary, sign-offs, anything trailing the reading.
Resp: 0:10
